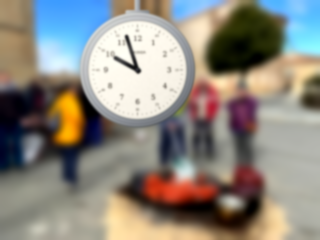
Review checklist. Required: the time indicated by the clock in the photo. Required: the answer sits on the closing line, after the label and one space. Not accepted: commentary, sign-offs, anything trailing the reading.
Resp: 9:57
